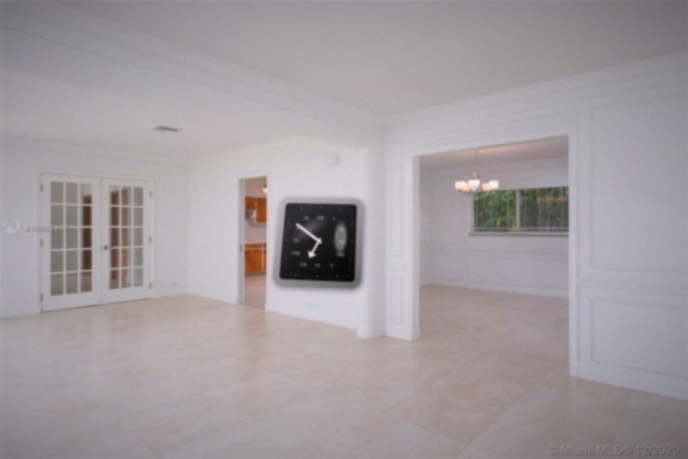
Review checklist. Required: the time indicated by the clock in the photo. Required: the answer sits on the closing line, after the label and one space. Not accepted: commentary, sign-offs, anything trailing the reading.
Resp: 6:51
